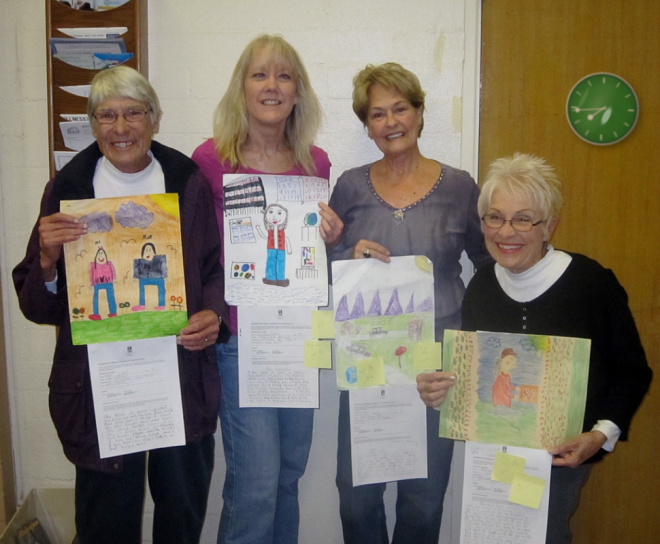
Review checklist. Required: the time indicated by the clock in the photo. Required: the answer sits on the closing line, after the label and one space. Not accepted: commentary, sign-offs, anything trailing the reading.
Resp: 7:44
